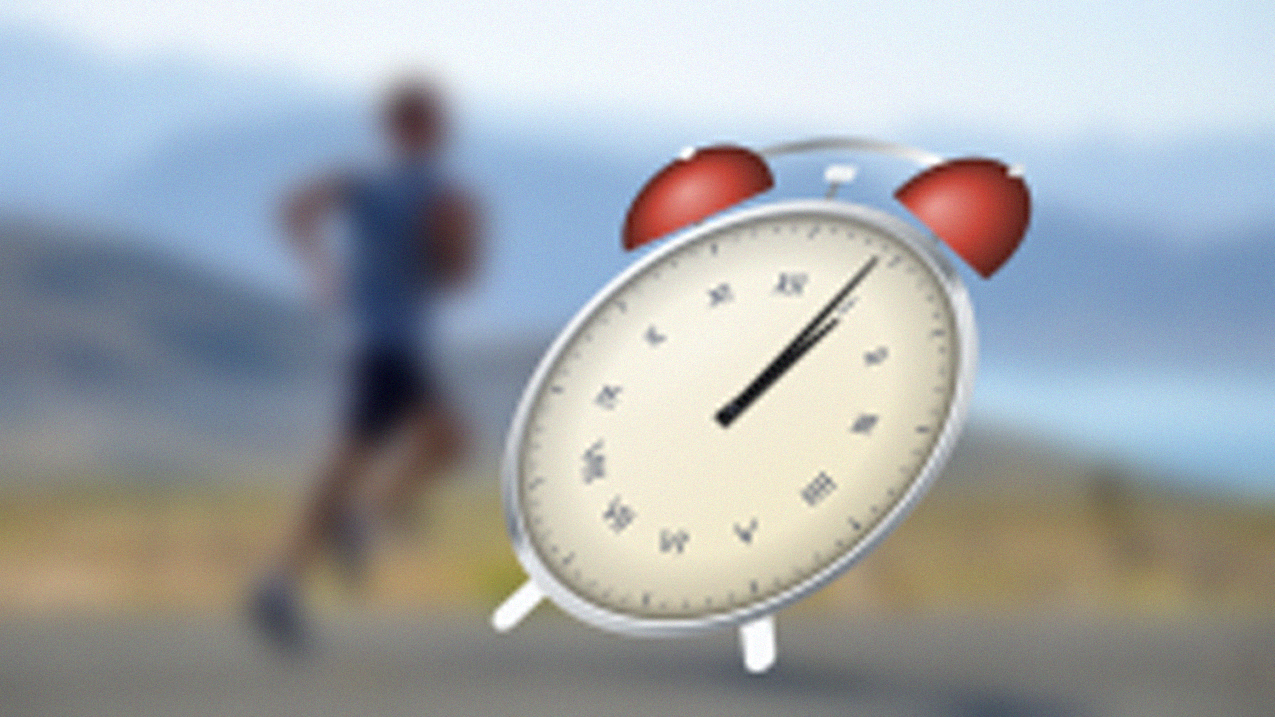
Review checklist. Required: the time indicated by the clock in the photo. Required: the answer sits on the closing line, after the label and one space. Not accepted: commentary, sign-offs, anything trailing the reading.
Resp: 1:04
